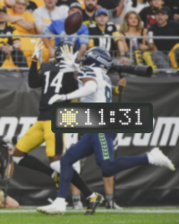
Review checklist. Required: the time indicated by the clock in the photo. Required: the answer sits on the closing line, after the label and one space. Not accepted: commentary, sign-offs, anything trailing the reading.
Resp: 11:31
